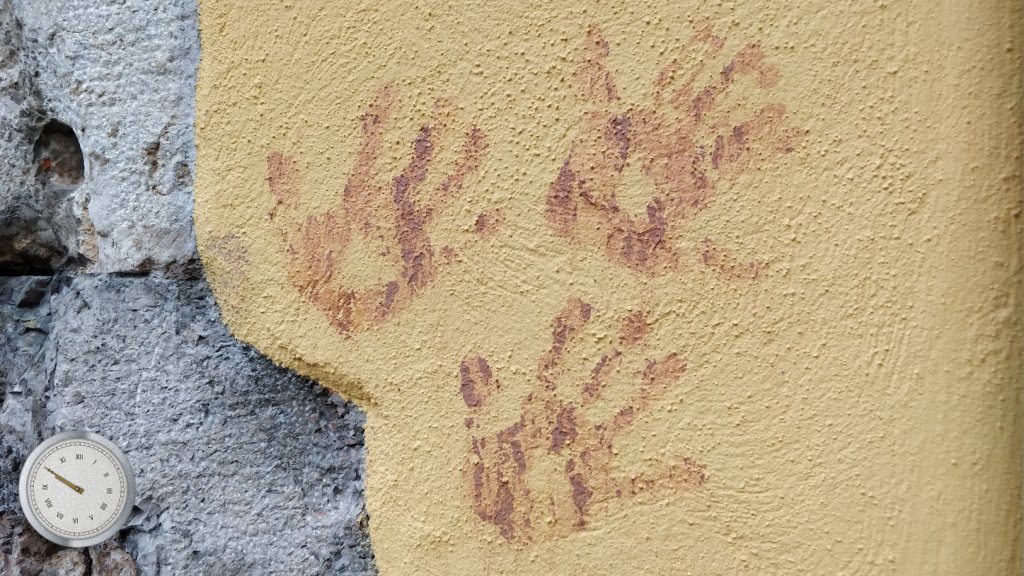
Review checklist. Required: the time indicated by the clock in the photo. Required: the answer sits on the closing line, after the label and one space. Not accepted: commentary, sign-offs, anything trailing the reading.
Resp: 9:50
